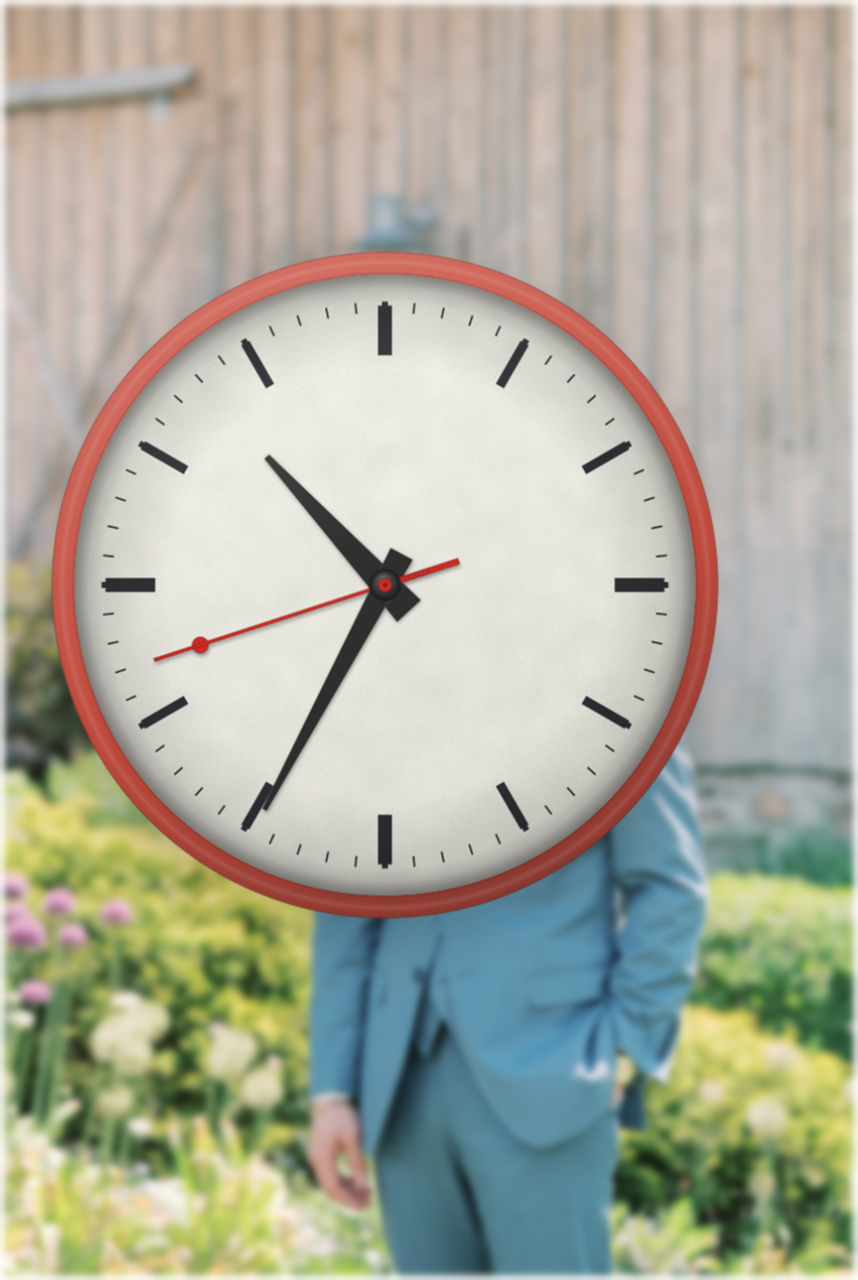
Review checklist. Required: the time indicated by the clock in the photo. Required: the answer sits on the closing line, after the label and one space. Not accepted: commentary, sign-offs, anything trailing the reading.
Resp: 10:34:42
